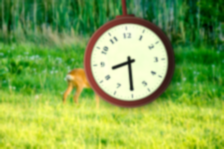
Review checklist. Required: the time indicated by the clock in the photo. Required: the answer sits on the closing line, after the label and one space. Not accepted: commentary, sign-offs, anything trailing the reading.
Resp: 8:30
